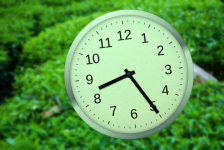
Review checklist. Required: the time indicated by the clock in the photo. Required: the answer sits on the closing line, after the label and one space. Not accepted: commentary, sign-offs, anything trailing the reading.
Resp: 8:25
